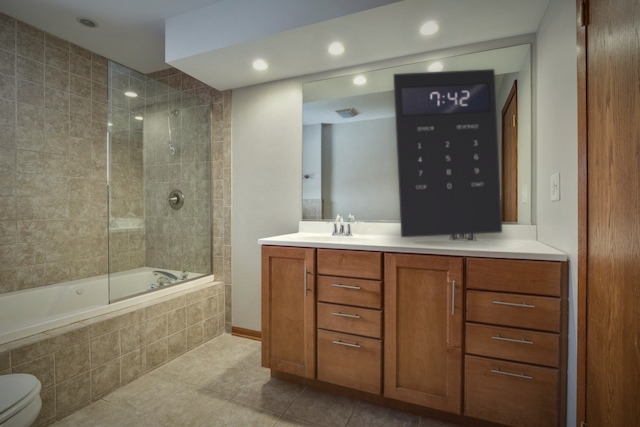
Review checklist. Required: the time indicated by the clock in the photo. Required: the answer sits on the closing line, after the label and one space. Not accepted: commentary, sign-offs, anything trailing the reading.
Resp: 7:42
